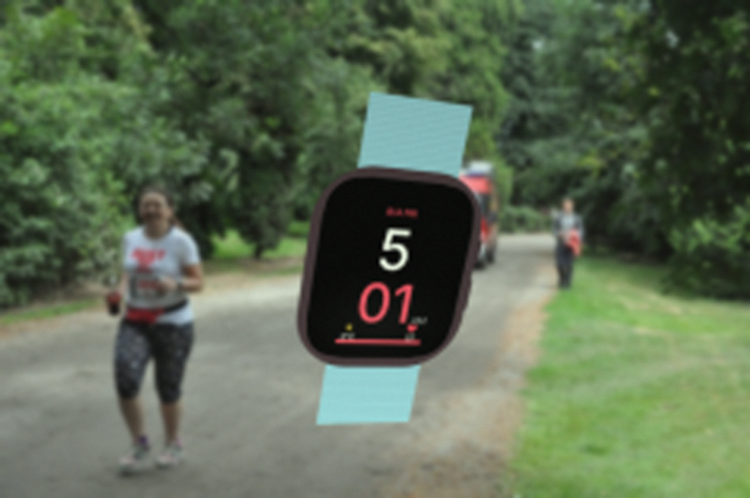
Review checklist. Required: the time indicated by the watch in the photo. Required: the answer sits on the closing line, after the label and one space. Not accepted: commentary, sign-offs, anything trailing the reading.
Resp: 5:01
